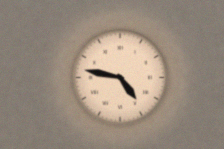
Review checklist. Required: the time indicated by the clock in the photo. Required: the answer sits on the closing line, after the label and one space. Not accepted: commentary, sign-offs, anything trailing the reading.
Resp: 4:47
